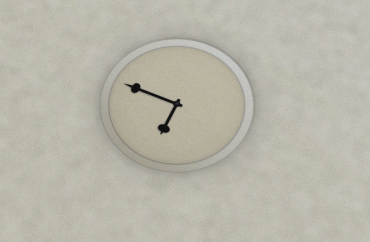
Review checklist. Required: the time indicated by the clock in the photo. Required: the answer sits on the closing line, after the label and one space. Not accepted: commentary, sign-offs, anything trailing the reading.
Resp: 6:49
